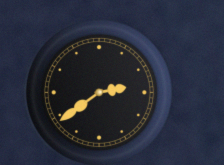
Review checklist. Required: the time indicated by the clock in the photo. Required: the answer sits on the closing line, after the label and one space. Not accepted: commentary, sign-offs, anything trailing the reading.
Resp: 2:39
